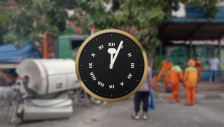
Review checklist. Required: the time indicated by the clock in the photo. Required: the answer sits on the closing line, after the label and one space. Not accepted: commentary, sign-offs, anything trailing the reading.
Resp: 12:04
